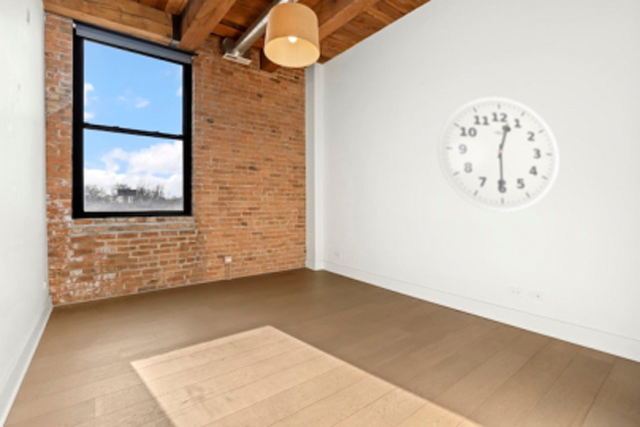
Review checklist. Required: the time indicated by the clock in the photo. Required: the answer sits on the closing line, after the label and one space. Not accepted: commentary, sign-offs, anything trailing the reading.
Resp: 12:30
